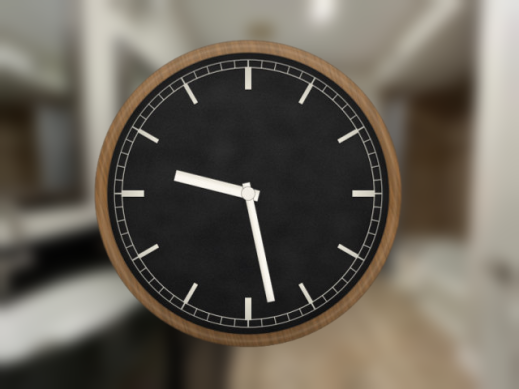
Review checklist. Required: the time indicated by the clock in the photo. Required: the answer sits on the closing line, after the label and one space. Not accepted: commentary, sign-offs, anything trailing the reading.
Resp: 9:28
